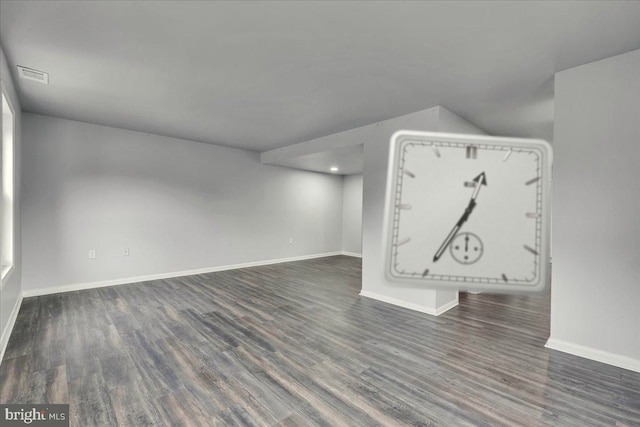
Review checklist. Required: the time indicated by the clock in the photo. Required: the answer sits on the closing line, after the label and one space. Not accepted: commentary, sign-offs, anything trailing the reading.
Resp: 12:35
